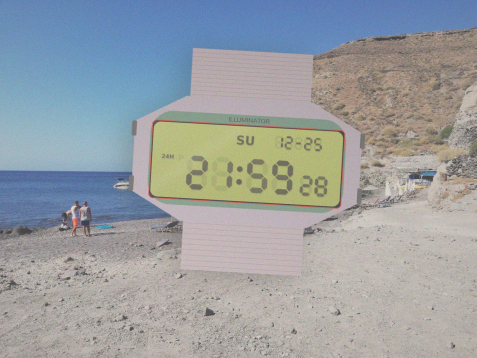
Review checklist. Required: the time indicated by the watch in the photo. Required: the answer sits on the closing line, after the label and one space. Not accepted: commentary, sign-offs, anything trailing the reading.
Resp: 21:59:28
